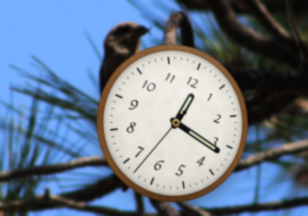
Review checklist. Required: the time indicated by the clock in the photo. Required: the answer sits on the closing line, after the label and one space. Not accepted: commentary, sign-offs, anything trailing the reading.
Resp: 12:16:33
